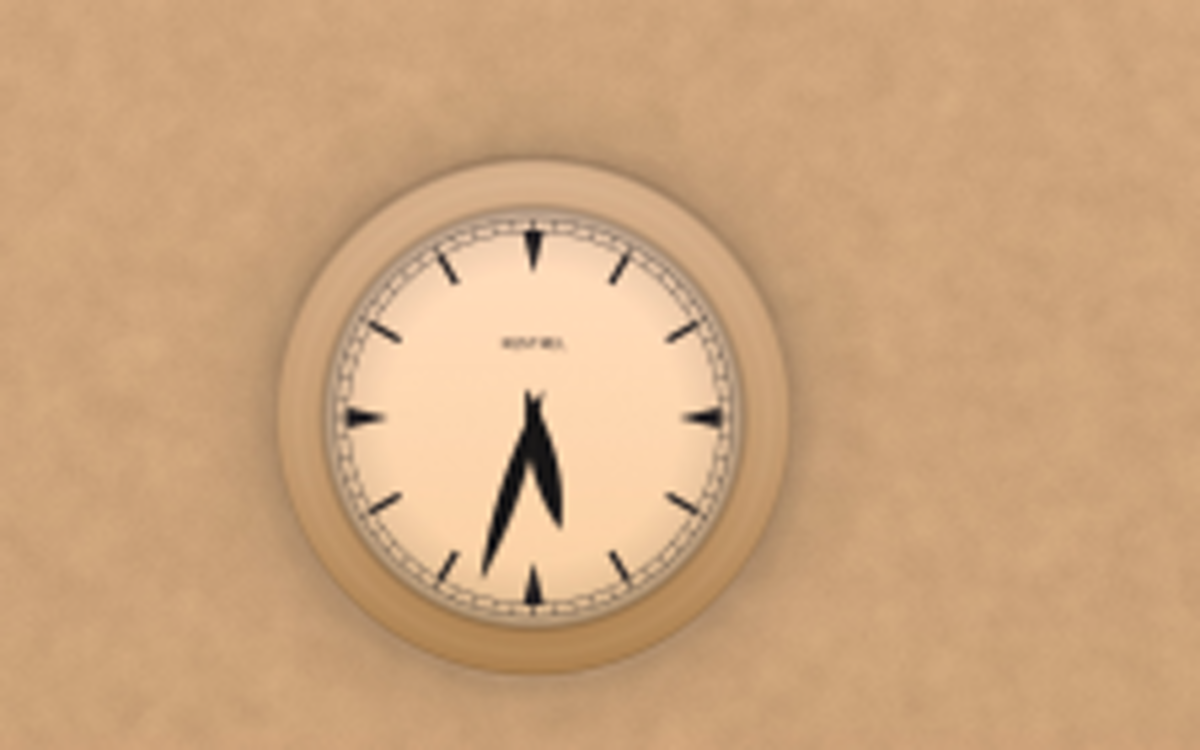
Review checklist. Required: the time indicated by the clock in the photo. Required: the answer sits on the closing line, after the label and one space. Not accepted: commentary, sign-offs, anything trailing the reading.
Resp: 5:33
